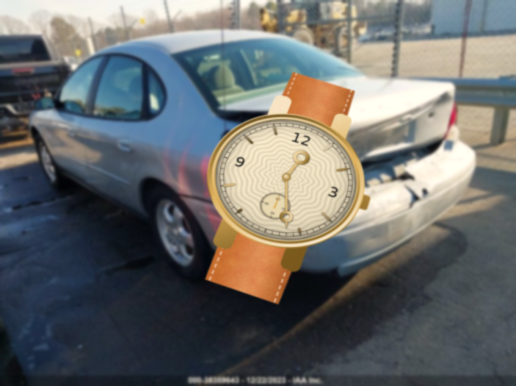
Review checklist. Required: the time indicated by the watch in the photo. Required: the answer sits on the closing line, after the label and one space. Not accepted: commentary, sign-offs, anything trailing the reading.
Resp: 12:27
